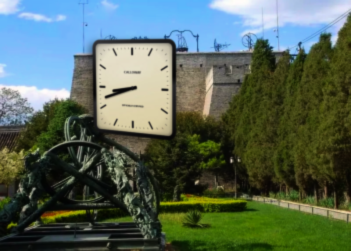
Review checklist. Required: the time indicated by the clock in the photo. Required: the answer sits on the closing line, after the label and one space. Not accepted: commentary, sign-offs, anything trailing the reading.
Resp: 8:42
